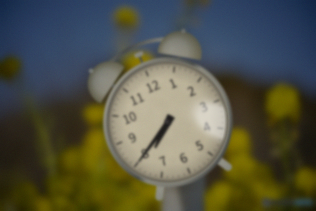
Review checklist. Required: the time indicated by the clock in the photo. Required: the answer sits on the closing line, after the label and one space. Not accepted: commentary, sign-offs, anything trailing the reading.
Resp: 7:40
